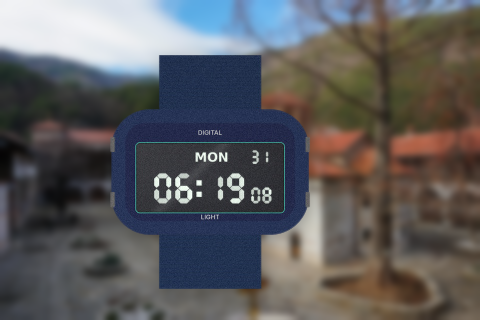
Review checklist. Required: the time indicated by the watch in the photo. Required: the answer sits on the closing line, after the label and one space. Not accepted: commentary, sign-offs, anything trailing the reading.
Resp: 6:19:08
